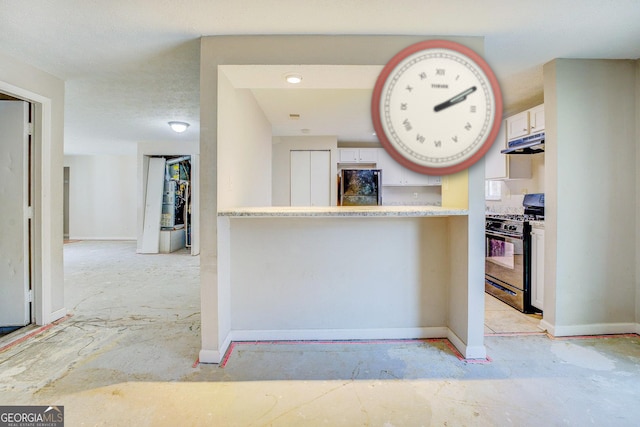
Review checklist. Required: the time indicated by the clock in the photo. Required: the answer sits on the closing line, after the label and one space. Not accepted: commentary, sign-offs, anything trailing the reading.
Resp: 2:10
